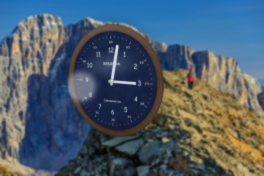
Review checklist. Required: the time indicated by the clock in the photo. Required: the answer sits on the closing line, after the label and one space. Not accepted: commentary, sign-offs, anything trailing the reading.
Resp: 3:02
